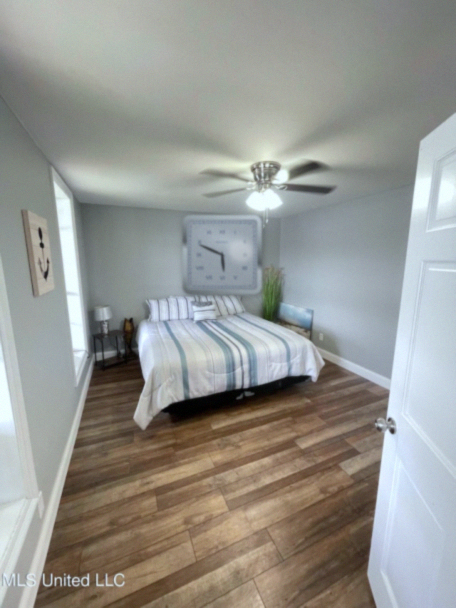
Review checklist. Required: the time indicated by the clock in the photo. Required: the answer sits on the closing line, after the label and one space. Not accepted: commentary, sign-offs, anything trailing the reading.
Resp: 5:49
